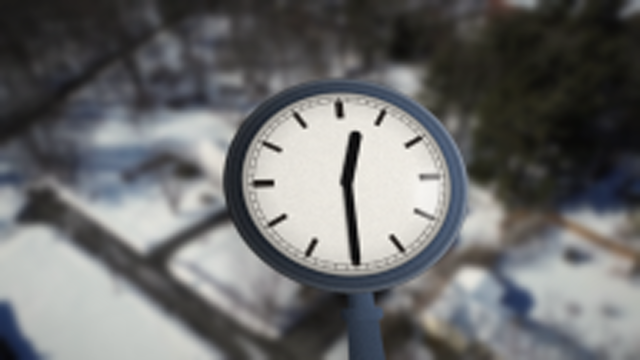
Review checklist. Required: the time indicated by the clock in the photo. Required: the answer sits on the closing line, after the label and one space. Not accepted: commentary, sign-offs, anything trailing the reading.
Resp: 12:30
